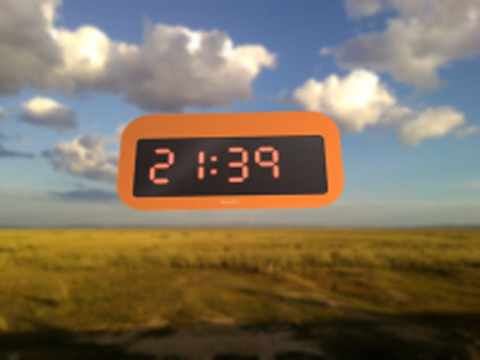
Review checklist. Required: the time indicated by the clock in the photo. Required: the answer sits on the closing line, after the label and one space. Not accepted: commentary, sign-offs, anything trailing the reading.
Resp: 21:39
